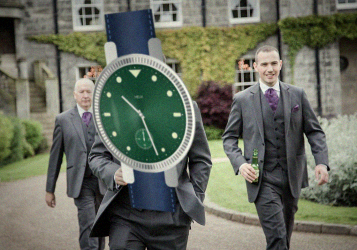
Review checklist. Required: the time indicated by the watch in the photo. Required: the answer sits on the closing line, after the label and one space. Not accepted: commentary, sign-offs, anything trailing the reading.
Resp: 10:27
